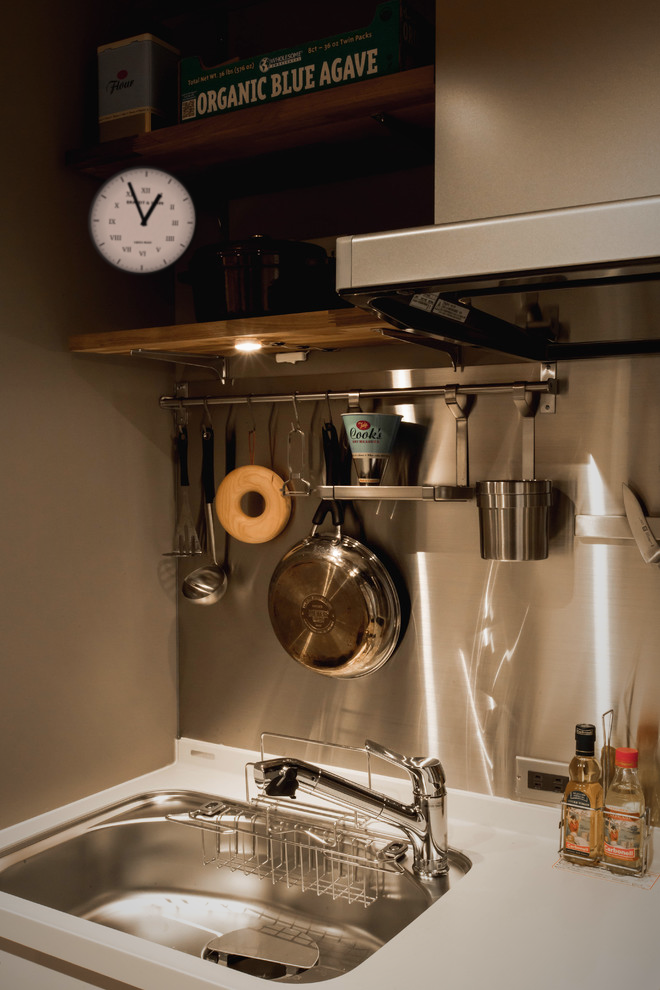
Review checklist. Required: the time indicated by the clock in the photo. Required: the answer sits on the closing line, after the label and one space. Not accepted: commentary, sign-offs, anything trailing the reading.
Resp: 12:56
